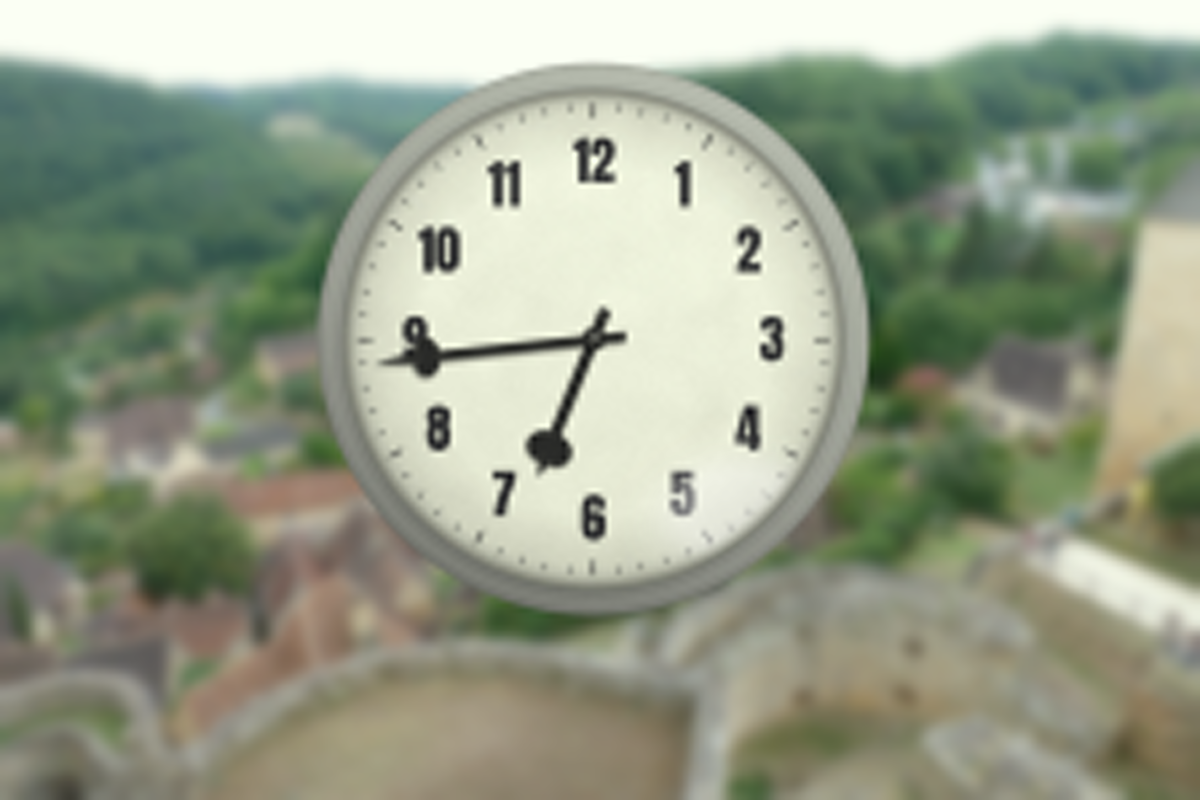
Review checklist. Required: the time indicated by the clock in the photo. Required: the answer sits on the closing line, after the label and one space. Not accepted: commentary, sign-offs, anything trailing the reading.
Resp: 6:44
